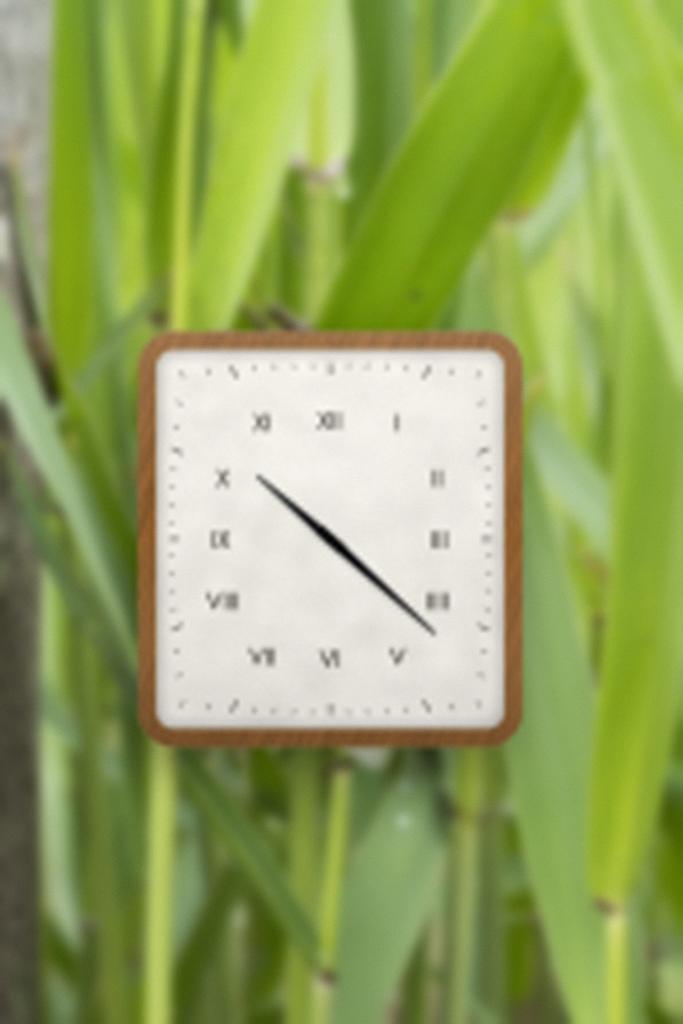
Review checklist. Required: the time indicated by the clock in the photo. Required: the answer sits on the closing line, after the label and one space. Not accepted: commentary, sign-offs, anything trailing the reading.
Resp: 10:22
